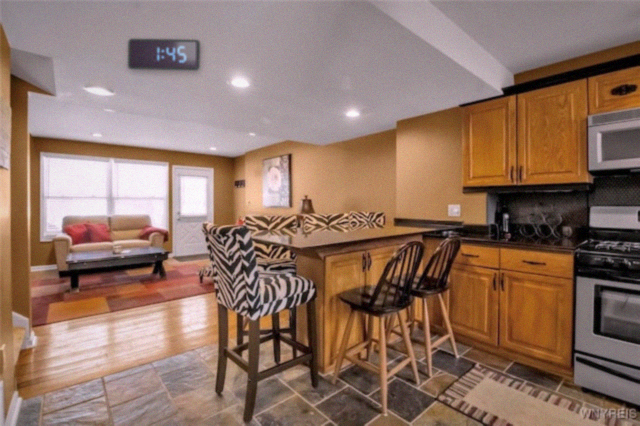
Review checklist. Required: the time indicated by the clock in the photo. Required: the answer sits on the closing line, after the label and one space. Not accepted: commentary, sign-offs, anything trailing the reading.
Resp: 1:45
